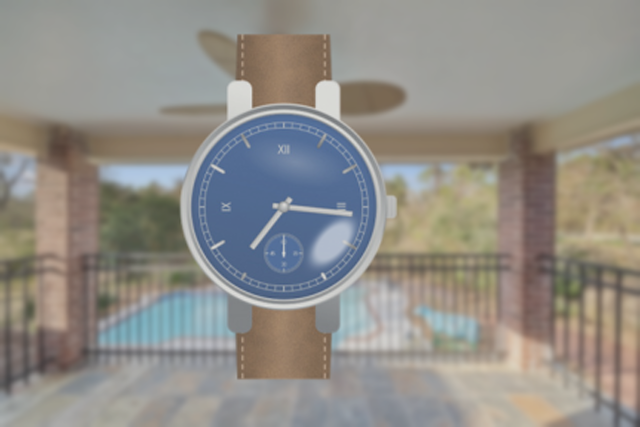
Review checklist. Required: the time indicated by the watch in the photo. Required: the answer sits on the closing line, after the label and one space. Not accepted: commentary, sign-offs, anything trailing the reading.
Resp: 7:16
